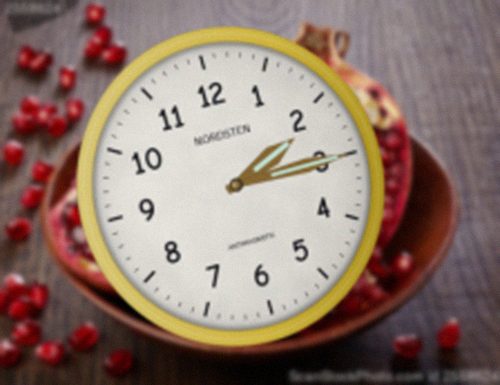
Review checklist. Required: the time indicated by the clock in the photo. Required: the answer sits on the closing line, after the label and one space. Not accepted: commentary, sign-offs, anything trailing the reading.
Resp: 2:15
